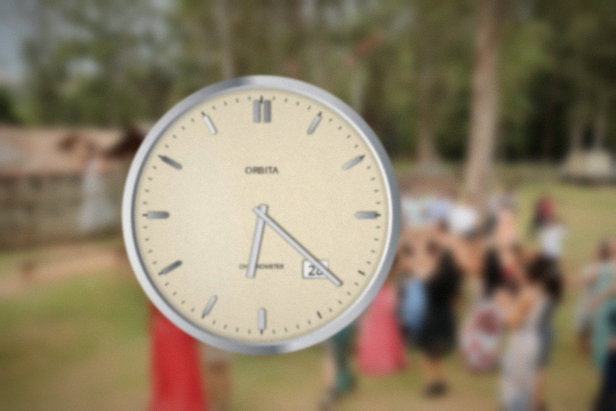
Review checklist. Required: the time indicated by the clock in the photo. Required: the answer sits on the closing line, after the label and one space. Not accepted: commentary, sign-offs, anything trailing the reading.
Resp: 6:22
